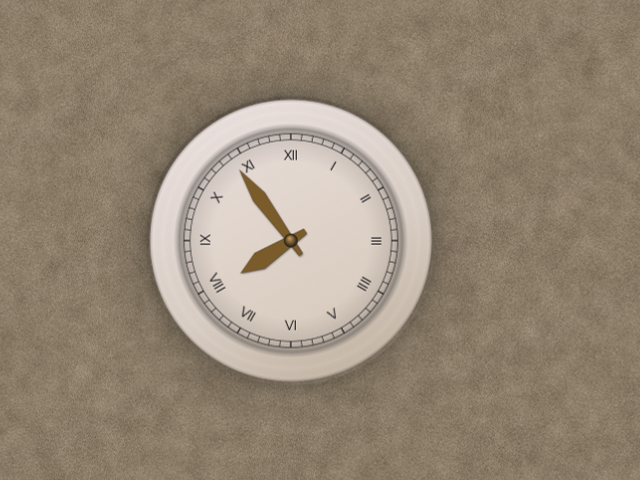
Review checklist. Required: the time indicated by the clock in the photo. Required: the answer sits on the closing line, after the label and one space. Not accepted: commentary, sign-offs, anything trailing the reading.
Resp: 7:54
